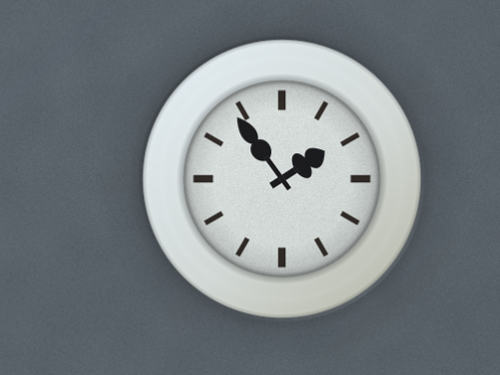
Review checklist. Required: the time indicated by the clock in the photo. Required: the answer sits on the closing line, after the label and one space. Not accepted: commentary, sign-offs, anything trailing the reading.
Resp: 1:54
